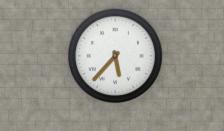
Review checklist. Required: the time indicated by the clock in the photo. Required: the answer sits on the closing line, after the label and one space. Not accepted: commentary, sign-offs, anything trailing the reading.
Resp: 5:37
